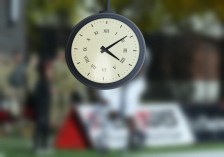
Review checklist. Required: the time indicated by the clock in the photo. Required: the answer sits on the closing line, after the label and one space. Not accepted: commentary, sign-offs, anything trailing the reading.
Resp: 4:09
